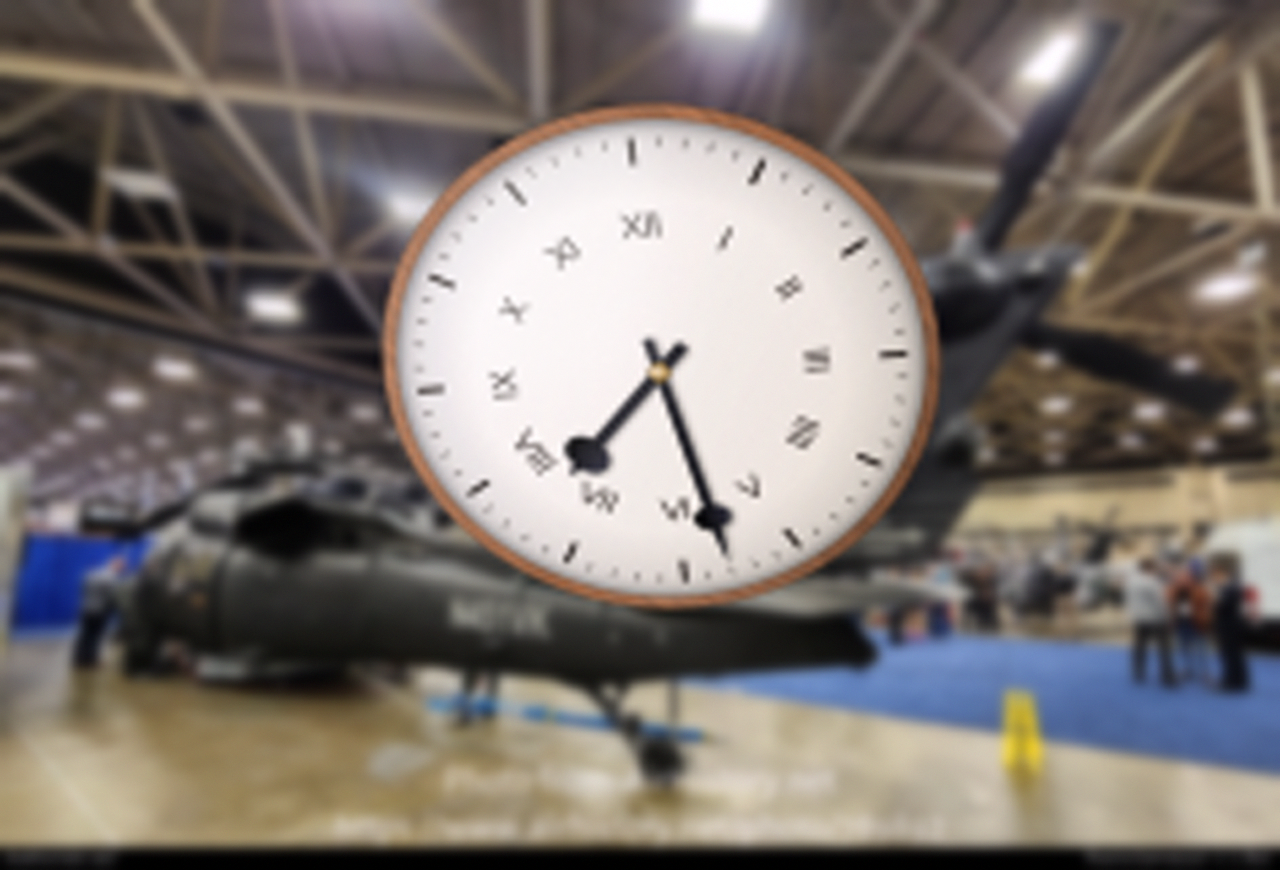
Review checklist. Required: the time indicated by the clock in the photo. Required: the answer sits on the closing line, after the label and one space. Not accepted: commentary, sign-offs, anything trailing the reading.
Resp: 7:28
